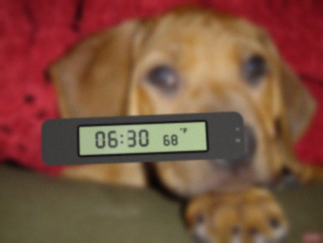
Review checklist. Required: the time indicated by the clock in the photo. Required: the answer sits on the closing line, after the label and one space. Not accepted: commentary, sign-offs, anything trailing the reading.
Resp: 6:30
